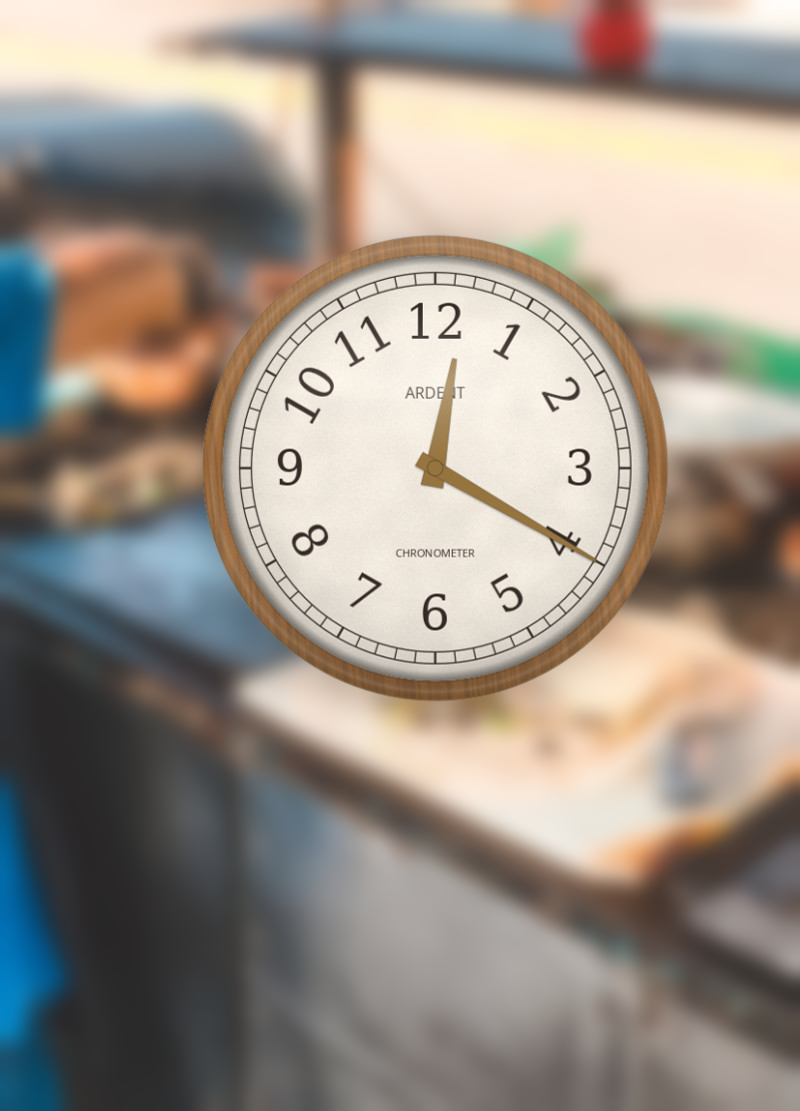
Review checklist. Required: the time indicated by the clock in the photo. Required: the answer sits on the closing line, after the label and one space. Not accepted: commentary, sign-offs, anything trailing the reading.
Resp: 12:20
